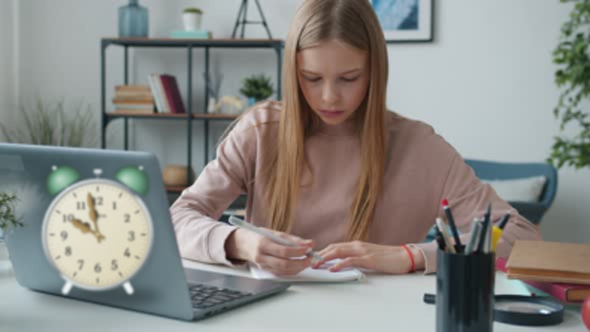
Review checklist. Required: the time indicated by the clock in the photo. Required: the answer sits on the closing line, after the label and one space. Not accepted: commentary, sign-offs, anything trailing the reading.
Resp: 9:58
